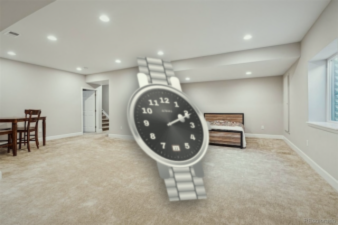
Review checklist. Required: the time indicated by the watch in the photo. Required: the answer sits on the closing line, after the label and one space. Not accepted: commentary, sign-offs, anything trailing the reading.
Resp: 2:11
